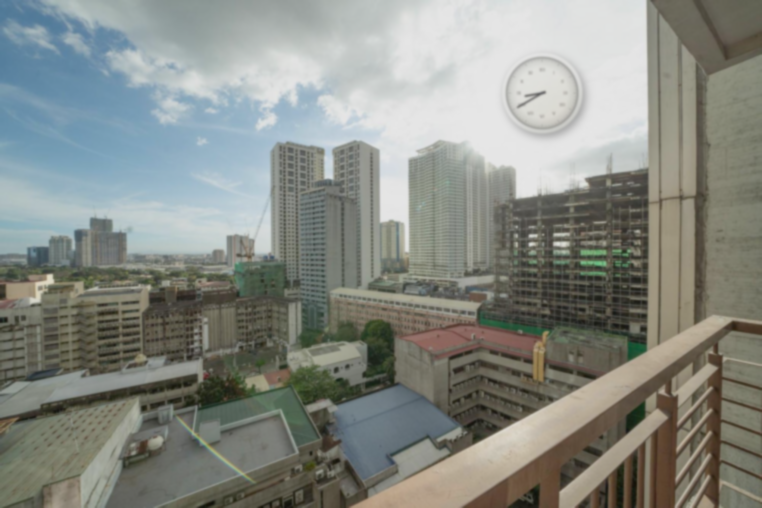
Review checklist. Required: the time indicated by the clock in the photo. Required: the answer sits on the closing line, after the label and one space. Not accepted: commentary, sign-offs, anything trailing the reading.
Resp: 8:40
